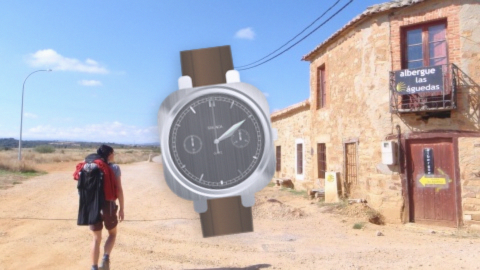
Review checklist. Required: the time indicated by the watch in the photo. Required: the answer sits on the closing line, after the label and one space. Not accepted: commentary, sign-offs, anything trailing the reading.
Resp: 2:10
